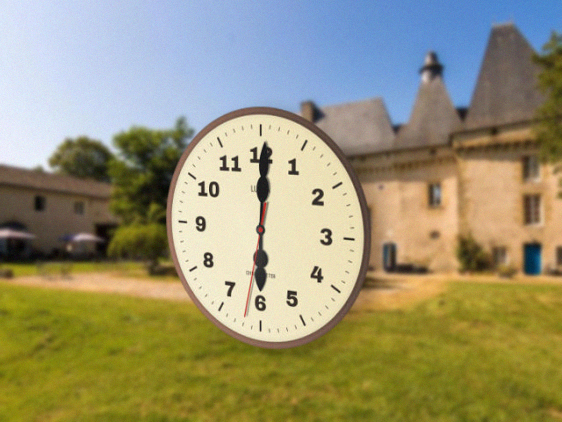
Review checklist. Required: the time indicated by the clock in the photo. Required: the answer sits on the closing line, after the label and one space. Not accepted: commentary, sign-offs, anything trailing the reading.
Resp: 6:00:32
